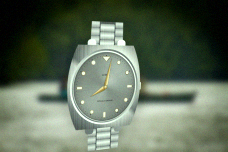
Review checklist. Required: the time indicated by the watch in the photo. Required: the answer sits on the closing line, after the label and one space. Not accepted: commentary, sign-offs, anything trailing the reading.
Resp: 8:02
